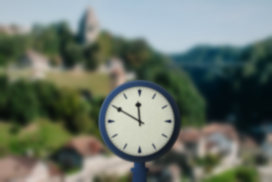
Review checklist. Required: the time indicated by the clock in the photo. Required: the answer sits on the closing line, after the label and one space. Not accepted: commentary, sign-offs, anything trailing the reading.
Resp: 11:50
